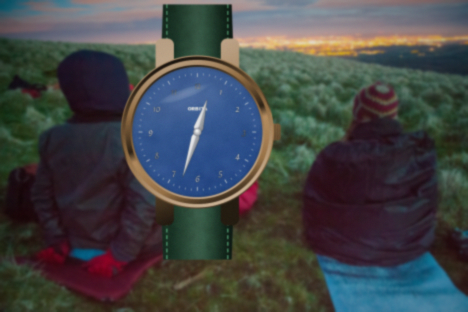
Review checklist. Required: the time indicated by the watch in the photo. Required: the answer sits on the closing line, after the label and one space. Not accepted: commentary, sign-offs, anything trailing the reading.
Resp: 12:33
